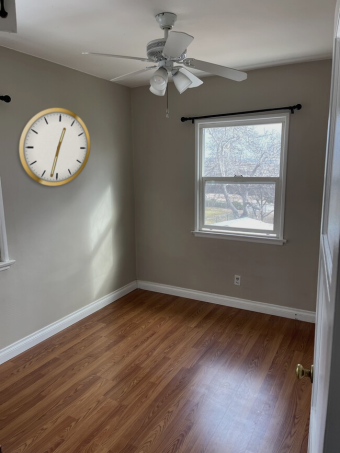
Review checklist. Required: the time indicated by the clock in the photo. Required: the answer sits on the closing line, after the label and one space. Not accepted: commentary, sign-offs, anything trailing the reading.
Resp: 12:32
